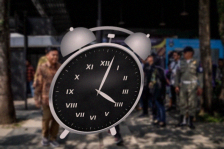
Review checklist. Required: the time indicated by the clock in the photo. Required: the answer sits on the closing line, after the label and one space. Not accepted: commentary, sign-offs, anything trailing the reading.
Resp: 4:02
